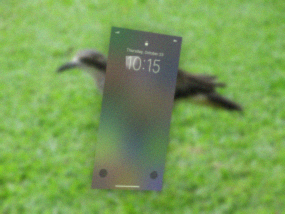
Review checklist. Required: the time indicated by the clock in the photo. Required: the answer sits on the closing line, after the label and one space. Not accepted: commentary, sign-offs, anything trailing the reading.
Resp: 10:15
